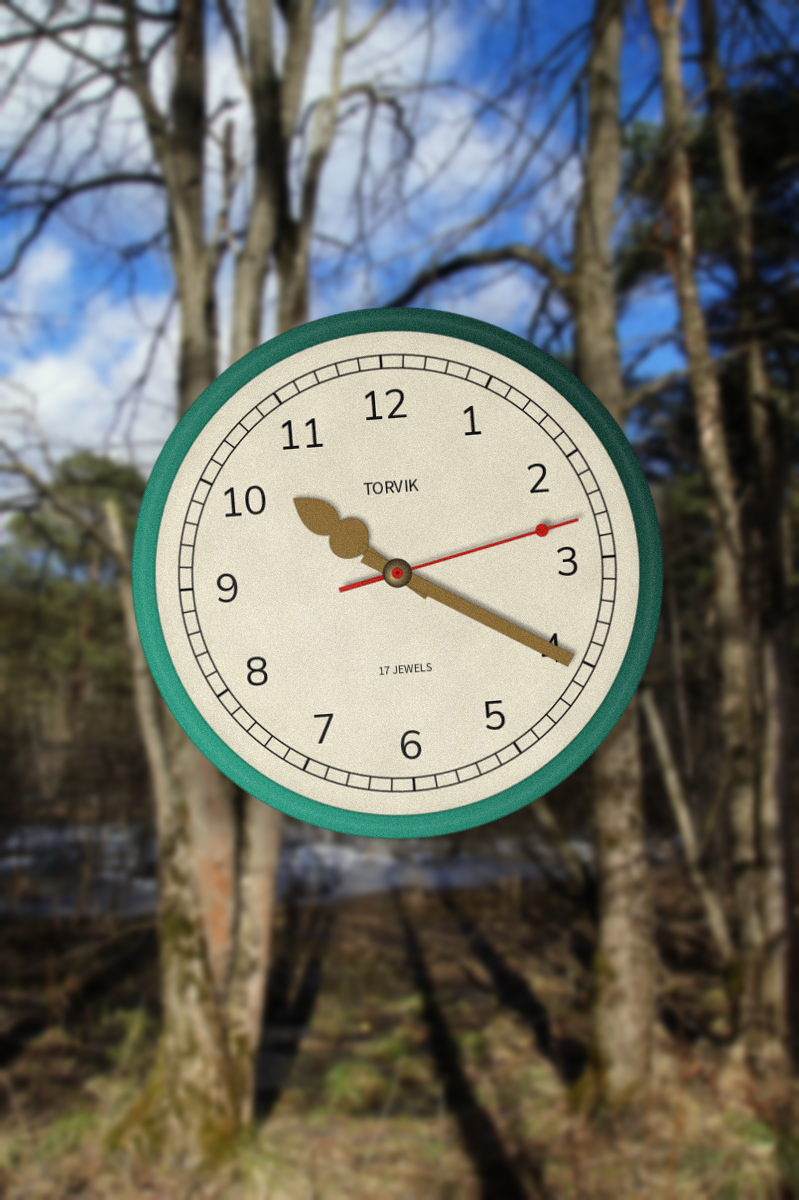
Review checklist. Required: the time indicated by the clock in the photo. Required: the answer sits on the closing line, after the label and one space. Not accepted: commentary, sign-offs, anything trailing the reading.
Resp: 10:20:13
